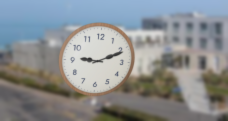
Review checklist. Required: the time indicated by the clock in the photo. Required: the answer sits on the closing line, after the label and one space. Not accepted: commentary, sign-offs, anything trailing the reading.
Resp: 9:11
